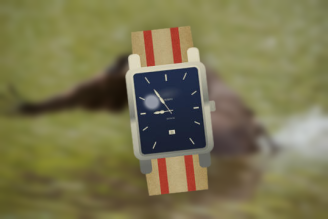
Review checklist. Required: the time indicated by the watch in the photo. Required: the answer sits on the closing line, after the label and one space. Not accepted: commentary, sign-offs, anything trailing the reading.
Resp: 8:55
